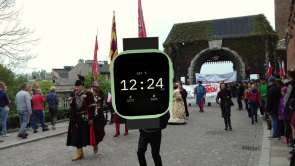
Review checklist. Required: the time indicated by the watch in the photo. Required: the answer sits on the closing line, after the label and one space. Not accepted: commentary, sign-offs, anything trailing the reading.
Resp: 12:24
